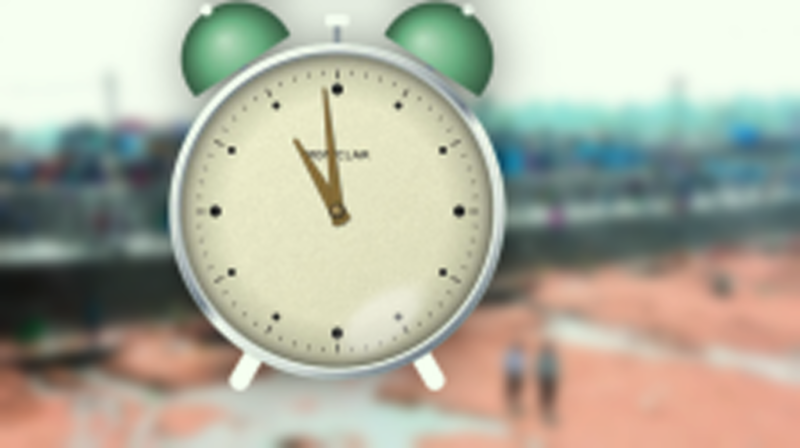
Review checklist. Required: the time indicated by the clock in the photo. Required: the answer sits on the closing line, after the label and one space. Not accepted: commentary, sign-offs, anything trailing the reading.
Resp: 10:59
